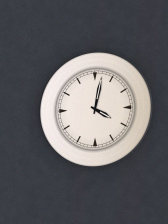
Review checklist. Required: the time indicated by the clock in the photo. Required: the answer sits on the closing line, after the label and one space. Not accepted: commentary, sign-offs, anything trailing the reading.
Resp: 4:02
